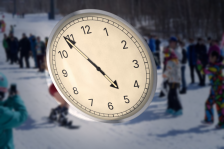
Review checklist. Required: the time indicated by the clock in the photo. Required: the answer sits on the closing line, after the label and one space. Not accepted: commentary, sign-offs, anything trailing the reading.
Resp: 4:54
